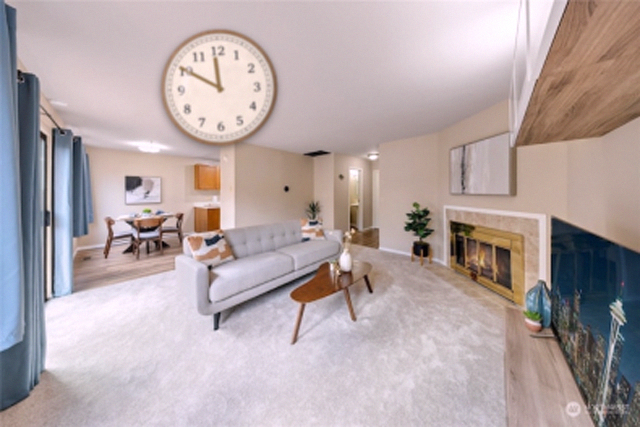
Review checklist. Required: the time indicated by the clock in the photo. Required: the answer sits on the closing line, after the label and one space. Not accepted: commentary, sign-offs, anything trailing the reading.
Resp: 11:50
